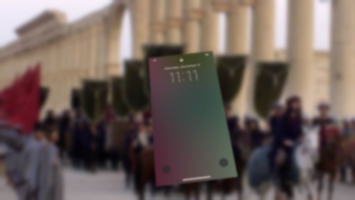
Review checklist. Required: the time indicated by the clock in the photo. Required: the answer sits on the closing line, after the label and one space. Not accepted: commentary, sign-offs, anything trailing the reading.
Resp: 11:11
